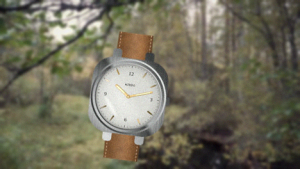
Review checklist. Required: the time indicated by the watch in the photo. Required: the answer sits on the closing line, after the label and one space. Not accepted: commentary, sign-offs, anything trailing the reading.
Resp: 10:12
